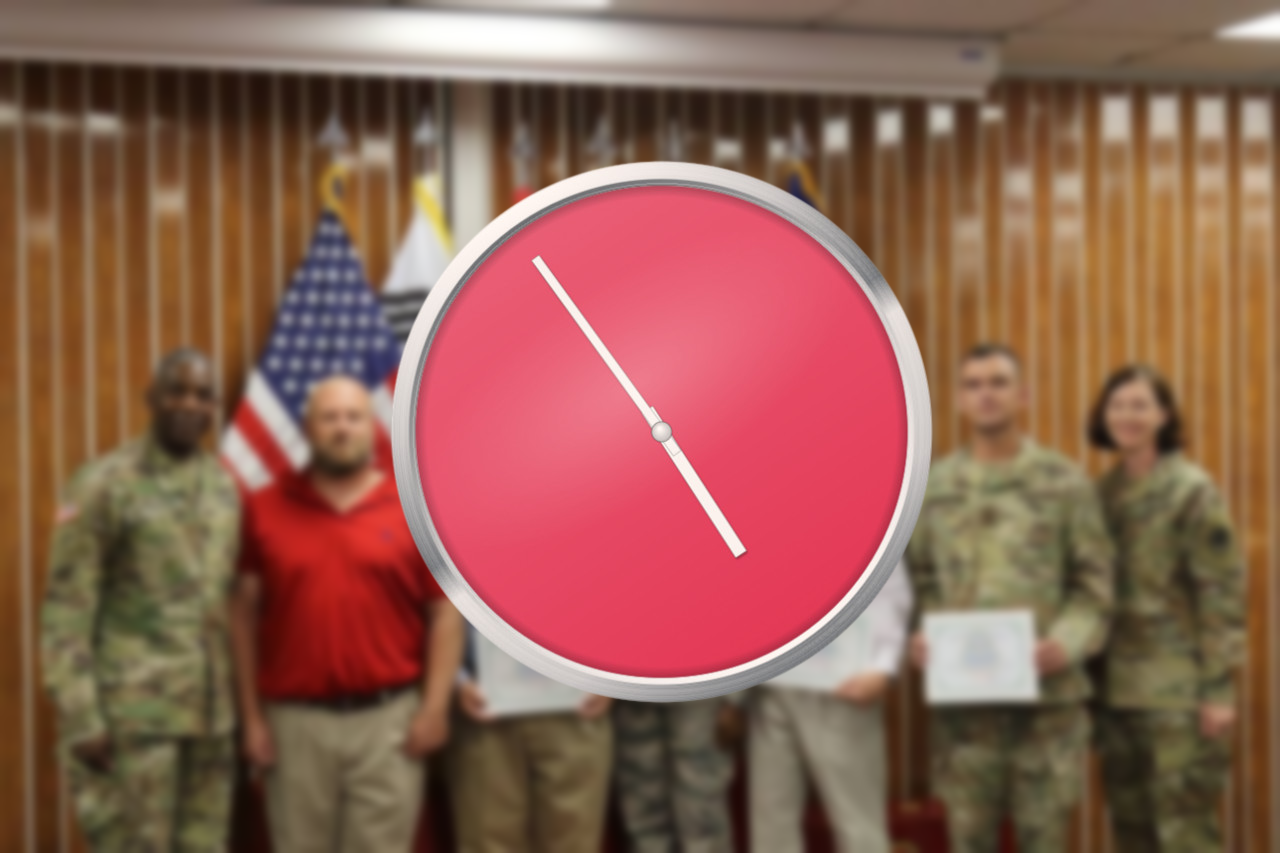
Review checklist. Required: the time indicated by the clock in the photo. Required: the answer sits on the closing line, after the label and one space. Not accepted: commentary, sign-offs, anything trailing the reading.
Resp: 4:54
